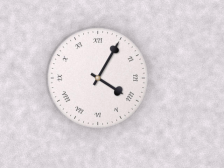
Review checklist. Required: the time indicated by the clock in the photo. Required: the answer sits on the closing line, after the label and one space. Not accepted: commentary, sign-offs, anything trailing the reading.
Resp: 4:05
